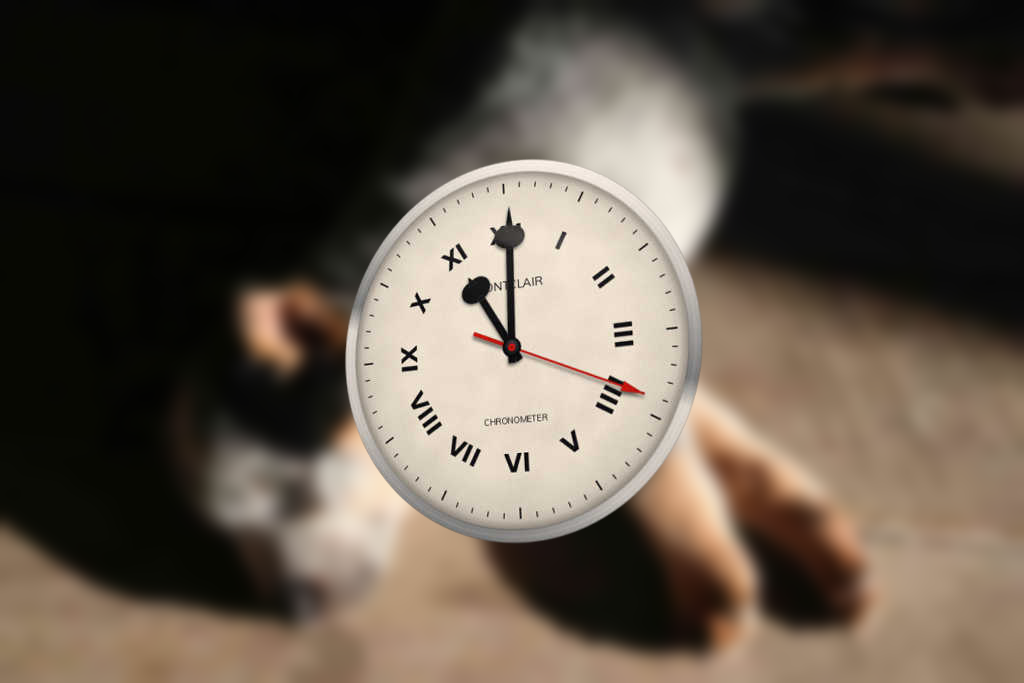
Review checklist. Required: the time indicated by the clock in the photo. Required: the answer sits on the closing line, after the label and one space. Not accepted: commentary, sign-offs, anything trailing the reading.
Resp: 11:00:19
